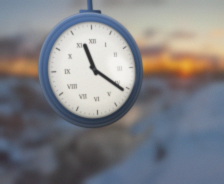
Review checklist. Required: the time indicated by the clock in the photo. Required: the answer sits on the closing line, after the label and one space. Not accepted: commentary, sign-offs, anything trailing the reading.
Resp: 11:21
